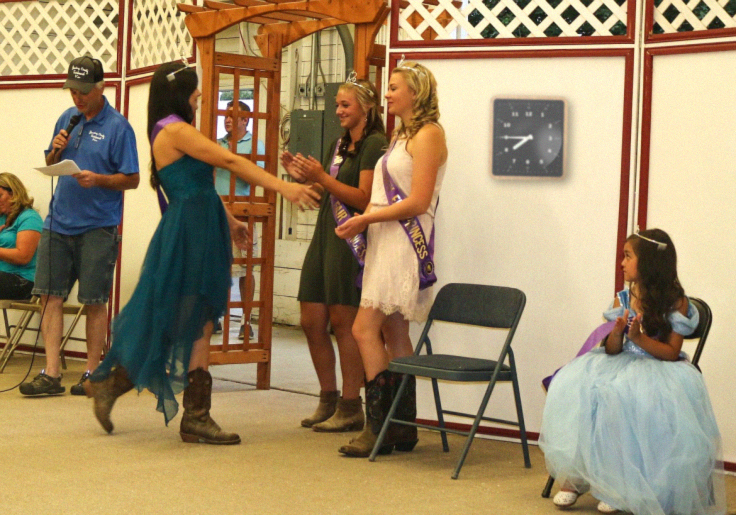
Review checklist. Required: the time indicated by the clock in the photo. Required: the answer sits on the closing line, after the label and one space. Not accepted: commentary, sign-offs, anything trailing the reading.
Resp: 7:45
